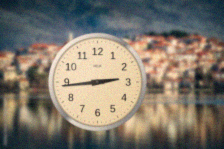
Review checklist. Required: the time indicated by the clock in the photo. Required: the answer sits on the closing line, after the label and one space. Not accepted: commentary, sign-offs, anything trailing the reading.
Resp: 2:44
